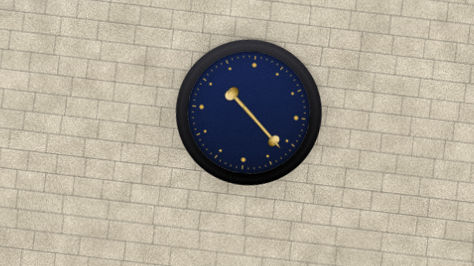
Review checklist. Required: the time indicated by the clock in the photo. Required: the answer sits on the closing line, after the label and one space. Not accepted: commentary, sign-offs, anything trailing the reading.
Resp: 10:22
